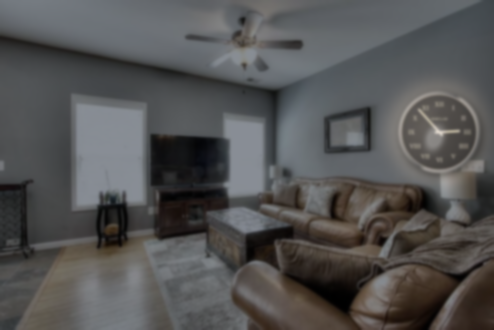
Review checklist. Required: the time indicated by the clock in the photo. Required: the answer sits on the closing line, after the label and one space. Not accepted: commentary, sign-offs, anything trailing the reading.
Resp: 2:53
